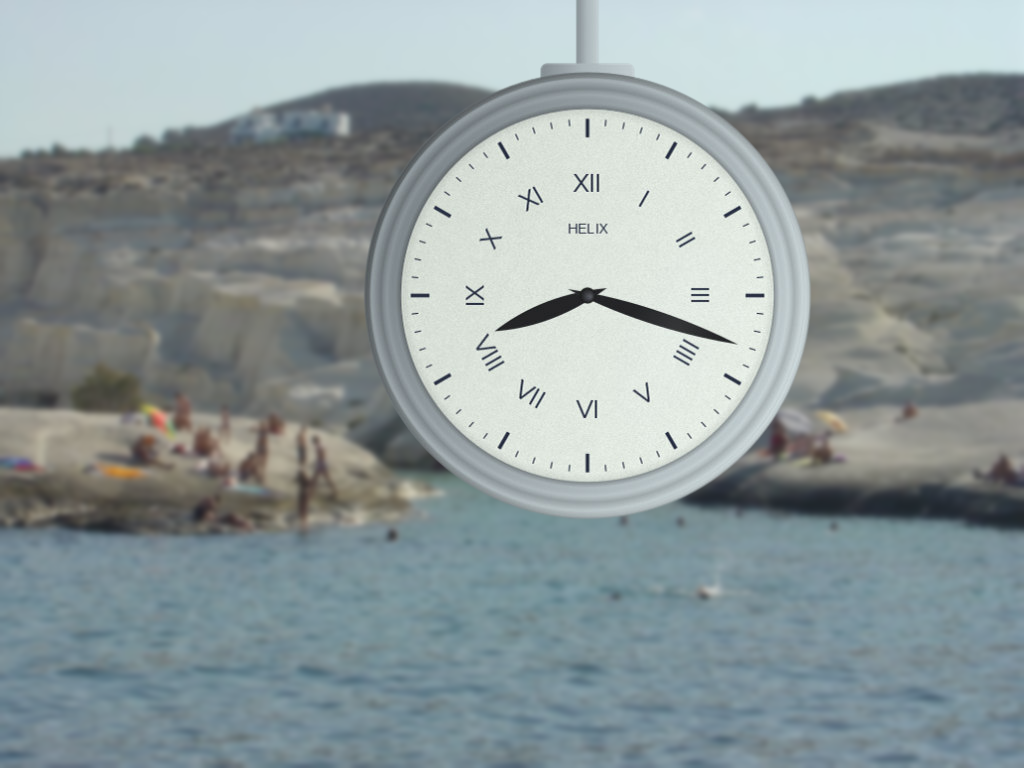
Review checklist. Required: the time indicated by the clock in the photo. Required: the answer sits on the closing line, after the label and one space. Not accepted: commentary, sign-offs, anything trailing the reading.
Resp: 8:18
